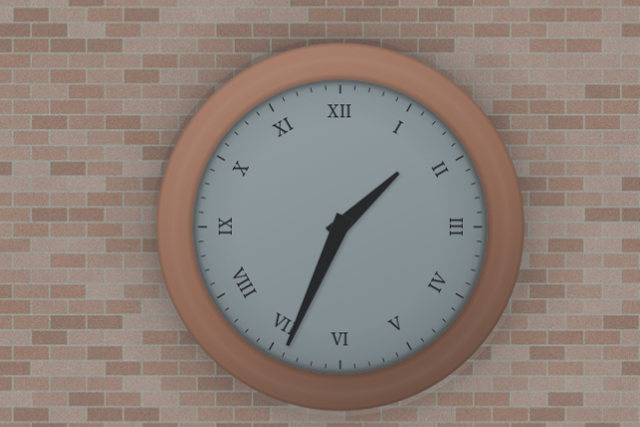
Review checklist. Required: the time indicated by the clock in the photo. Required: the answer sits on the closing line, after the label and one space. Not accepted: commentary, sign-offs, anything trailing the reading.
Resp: 1:34
